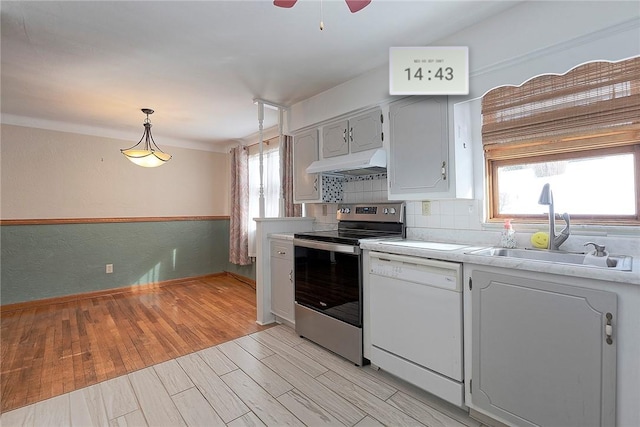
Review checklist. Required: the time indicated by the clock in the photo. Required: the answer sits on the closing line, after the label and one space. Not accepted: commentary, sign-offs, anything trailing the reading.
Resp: 14:43
